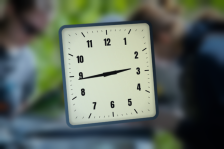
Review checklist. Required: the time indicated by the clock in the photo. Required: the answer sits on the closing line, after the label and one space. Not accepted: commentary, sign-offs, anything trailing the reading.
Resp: 2:44
